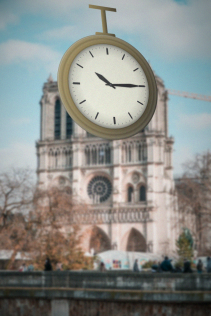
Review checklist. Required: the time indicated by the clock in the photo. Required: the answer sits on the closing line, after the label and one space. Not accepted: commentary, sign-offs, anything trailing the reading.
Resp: 10:15
